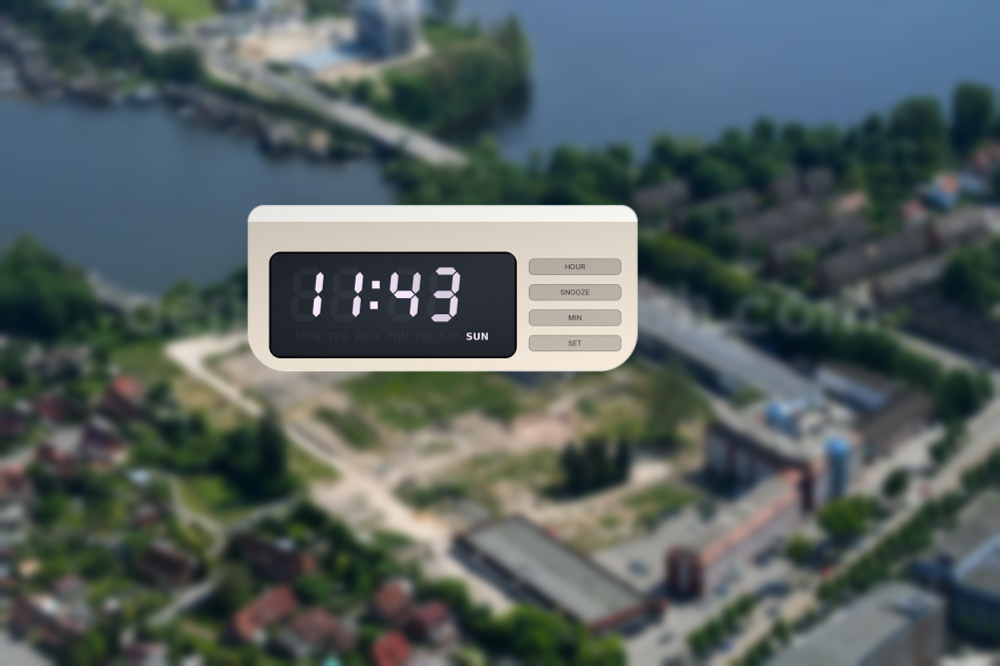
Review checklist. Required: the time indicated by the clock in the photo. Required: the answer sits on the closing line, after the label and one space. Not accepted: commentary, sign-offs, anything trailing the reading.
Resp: 11:43
